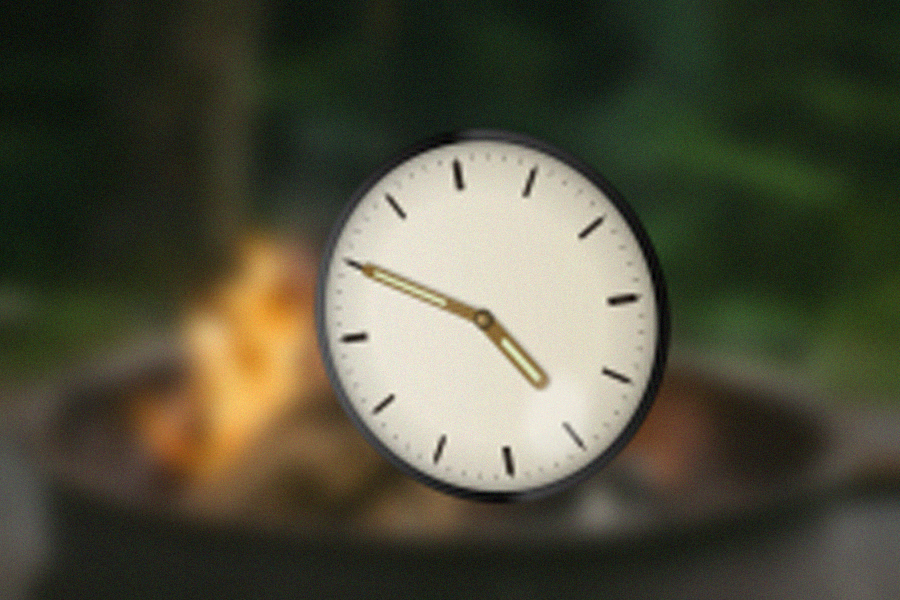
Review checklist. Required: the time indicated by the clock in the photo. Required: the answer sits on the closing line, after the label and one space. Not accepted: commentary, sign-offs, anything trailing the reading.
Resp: 4:50
